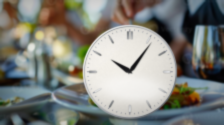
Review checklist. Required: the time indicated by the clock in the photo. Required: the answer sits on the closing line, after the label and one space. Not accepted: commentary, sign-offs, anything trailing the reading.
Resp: 10:06
